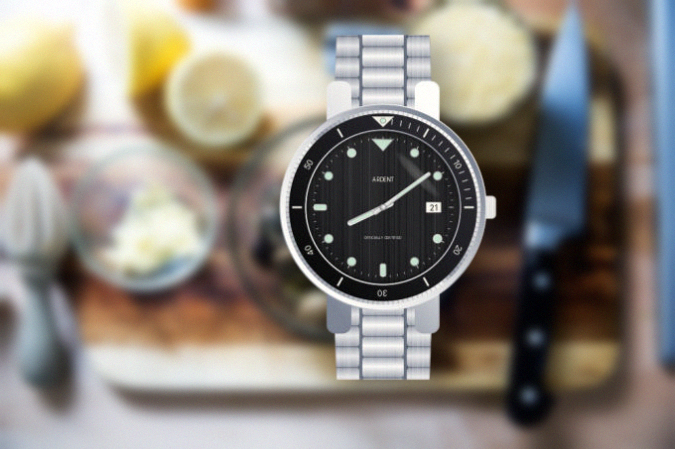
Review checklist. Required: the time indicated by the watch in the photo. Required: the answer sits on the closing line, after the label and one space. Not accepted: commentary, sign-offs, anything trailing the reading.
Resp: 8:09
